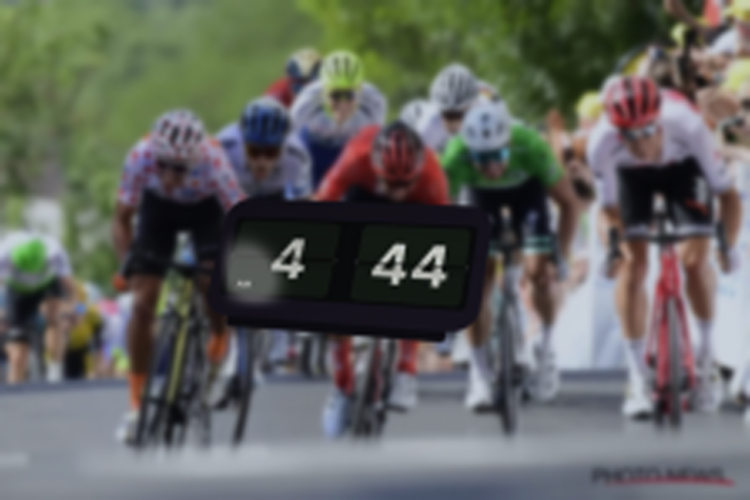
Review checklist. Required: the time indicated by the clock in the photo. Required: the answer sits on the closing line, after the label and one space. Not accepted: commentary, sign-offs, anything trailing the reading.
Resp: 4:44
